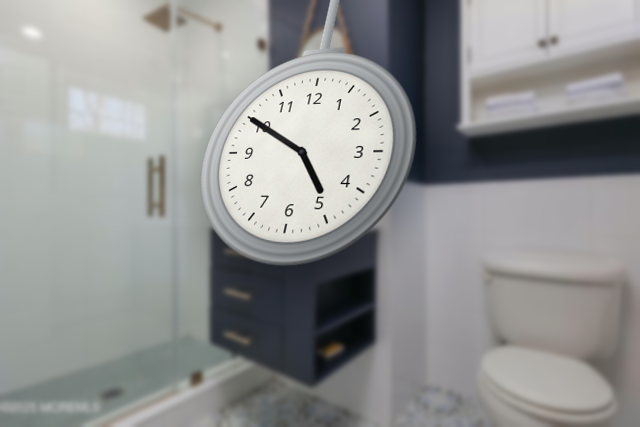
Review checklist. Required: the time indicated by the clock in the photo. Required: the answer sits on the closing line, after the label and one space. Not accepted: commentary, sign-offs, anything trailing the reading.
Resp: 4:50
